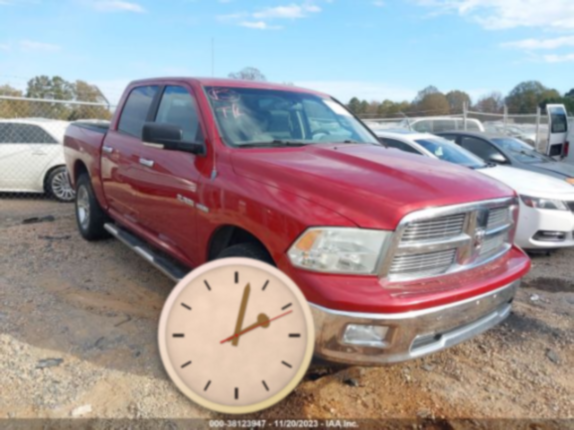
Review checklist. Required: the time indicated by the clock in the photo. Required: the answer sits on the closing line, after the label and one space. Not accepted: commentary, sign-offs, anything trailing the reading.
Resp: 2:02:11
